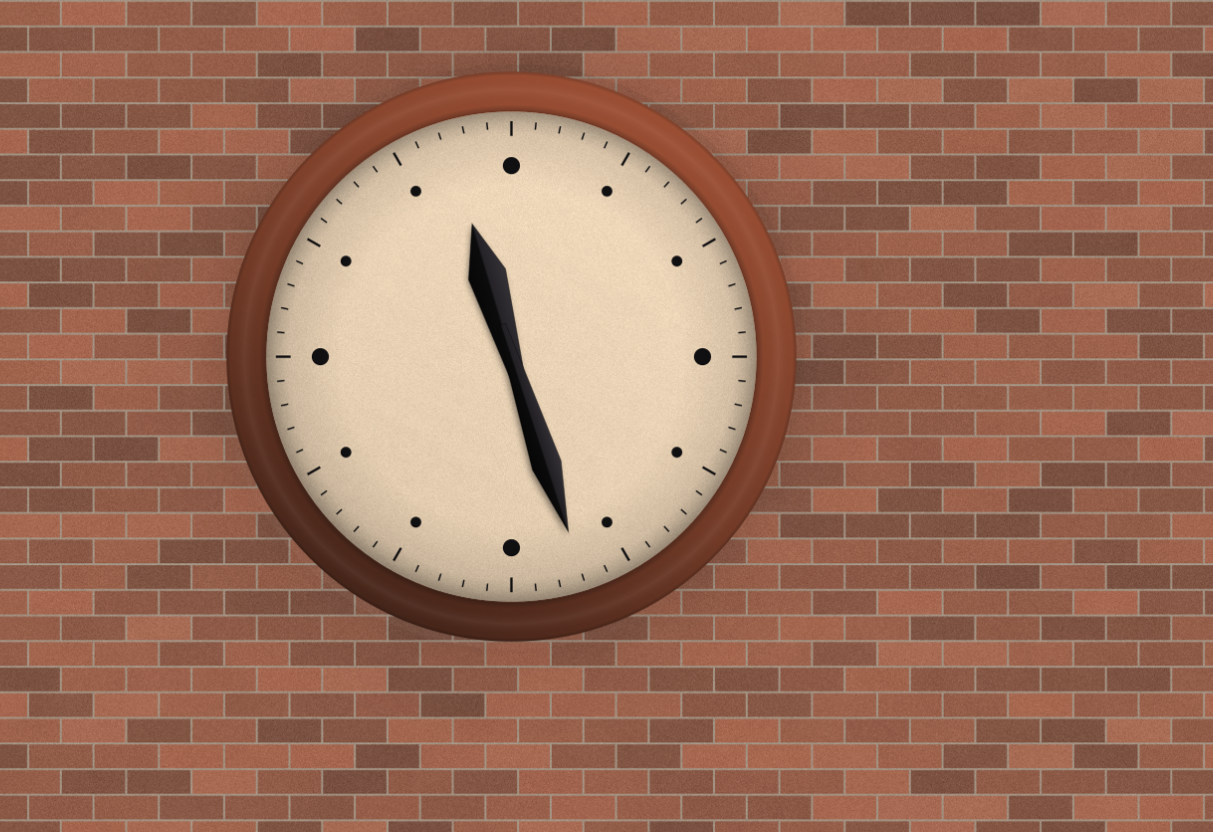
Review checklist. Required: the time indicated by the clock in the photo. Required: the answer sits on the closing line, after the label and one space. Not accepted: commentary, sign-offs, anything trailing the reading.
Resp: 11:27
